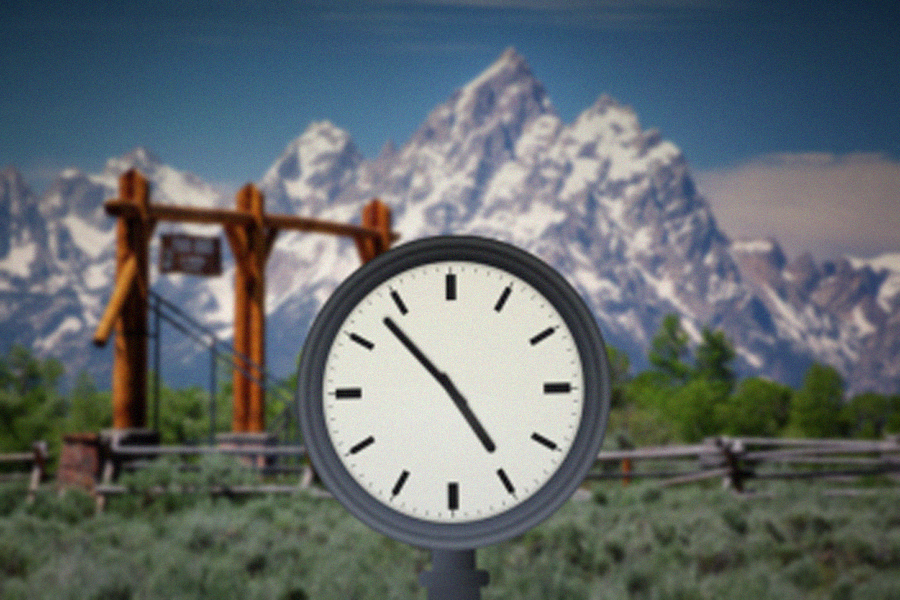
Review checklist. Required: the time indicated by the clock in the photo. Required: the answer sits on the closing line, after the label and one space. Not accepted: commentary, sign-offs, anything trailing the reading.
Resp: 4:53
